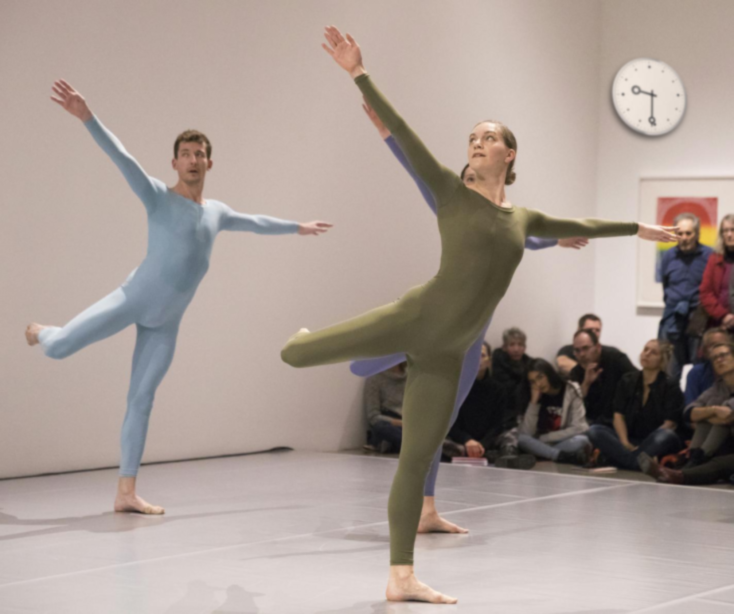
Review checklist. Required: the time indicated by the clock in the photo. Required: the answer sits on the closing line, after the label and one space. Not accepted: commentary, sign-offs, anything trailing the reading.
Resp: 9:31
